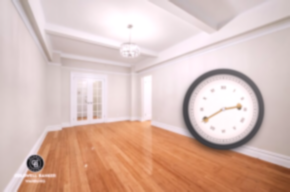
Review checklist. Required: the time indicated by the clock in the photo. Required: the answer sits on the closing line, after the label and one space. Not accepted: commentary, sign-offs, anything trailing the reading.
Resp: 2:40
